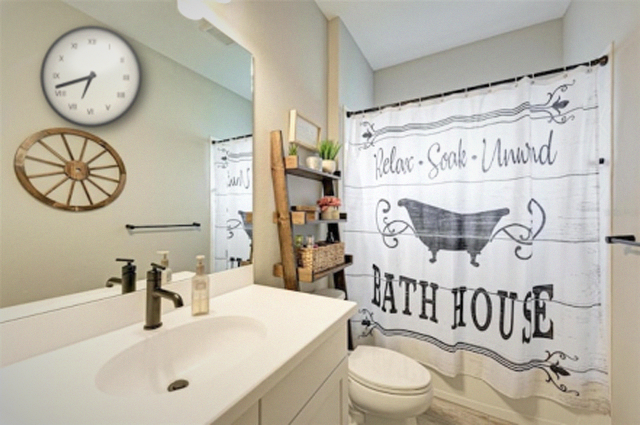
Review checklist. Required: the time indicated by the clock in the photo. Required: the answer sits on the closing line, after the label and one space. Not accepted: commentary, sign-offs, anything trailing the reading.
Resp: 6:42
